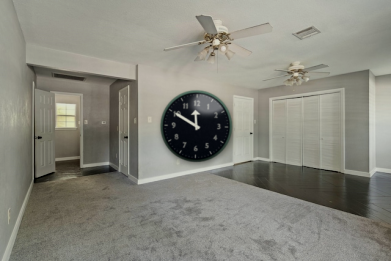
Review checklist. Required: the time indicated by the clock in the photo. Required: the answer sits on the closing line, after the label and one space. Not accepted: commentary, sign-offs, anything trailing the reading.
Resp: 11:50
